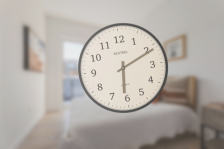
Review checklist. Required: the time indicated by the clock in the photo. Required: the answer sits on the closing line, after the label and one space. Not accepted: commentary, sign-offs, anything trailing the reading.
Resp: 6:11
